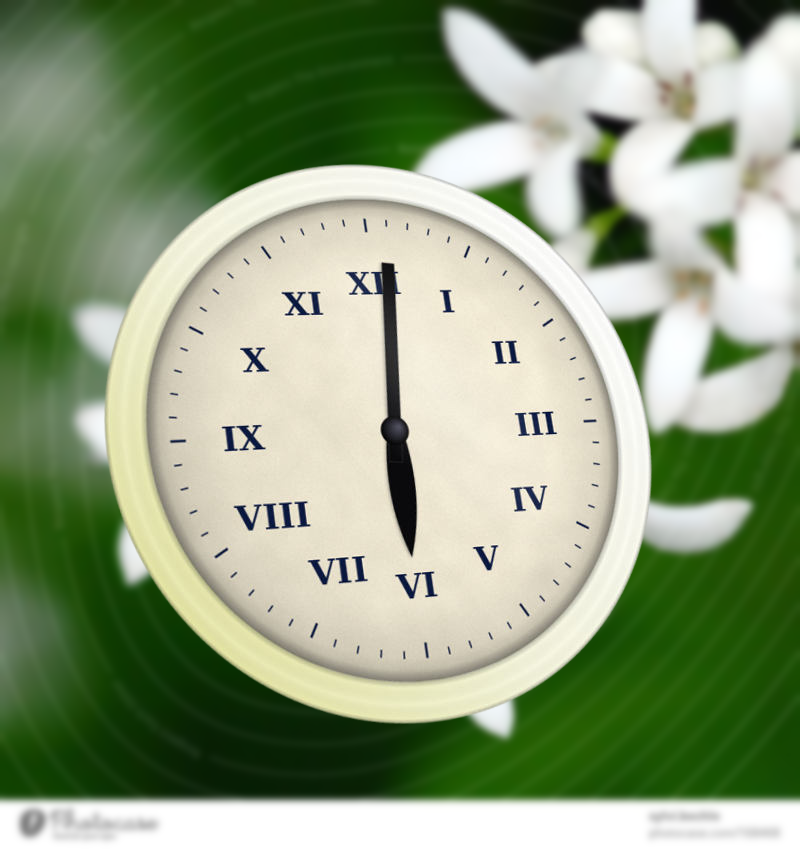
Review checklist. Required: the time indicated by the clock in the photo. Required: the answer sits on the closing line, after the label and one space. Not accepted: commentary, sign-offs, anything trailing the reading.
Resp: 6:01
